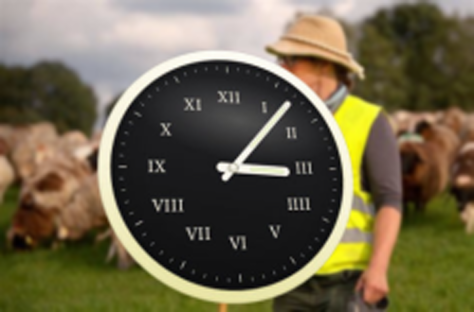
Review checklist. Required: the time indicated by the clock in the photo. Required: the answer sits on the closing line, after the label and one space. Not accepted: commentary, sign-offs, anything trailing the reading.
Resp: 3:07
